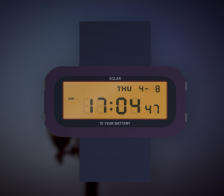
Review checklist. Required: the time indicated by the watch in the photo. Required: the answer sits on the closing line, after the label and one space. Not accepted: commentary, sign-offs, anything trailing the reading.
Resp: 17:04:47
